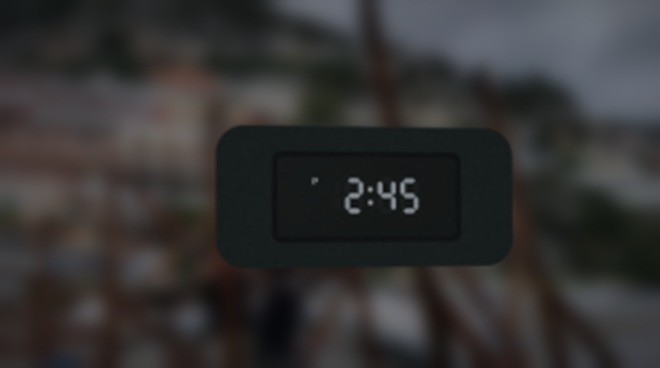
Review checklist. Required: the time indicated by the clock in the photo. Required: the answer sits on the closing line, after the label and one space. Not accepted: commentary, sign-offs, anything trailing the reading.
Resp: 2:45
